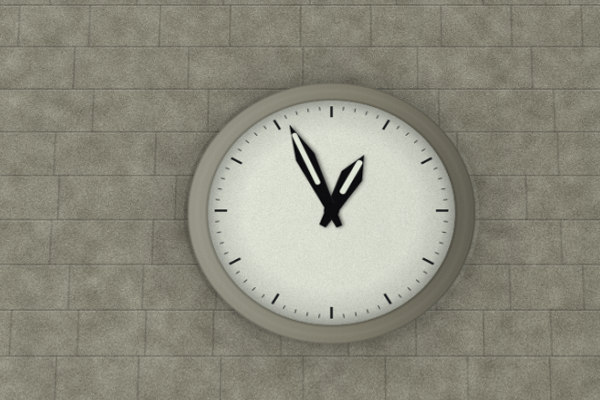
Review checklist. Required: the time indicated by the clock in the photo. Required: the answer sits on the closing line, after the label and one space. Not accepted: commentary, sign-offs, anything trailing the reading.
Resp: 12:56
